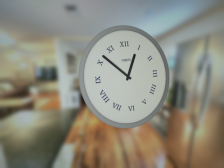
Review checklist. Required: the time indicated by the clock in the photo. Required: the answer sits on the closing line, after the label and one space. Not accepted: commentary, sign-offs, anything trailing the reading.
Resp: 12:52
